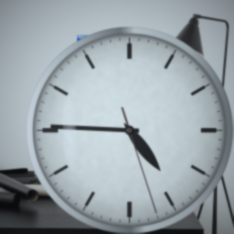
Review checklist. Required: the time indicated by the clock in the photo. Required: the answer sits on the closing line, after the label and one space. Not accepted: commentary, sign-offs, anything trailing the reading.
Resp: 4:45:27
